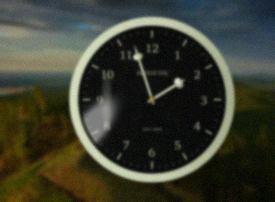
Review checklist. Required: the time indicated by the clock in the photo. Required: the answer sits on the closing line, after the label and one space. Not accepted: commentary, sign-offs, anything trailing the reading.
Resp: 1:57
